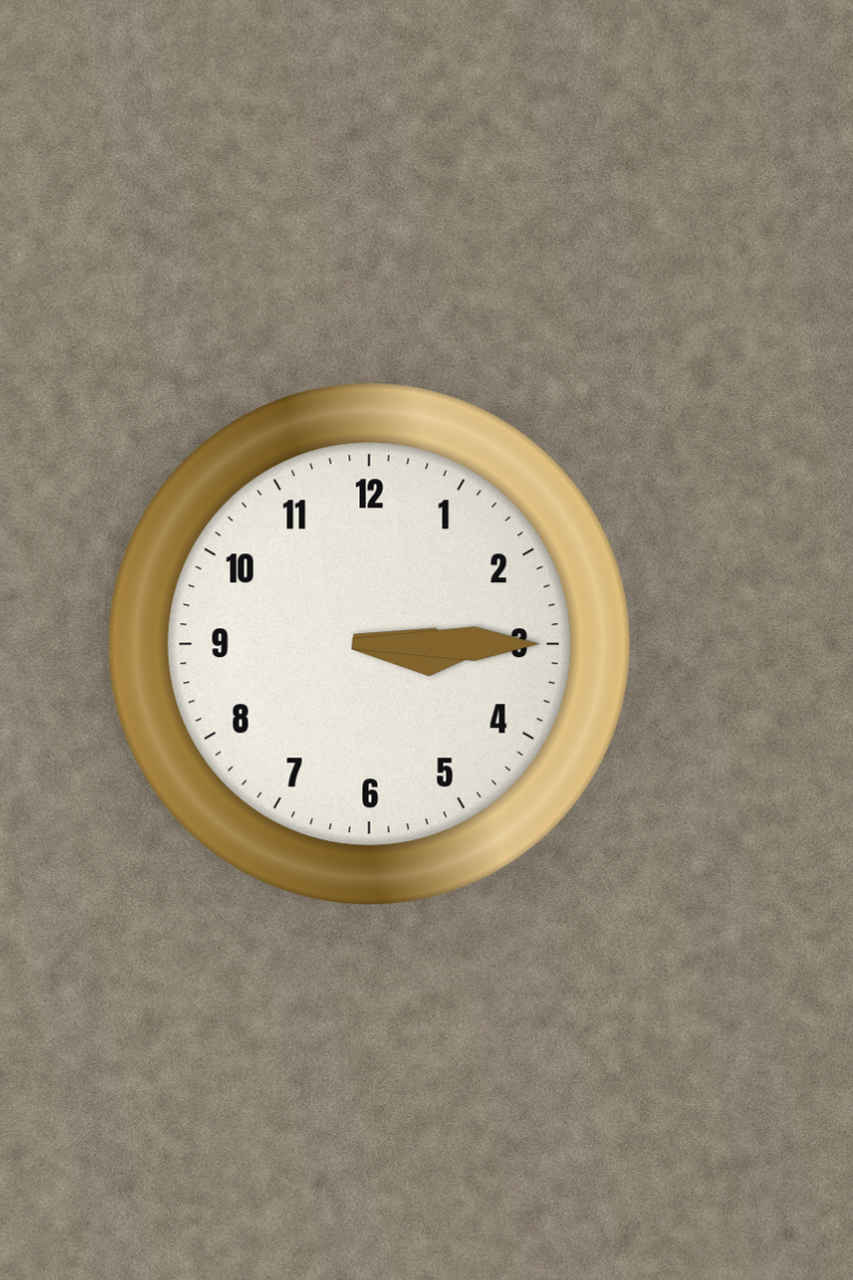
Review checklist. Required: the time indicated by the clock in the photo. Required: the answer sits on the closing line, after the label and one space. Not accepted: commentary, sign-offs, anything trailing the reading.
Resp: 3:15
